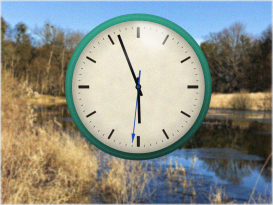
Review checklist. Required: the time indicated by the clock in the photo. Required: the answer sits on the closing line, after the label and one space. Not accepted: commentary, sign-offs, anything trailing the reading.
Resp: 5:56:31
